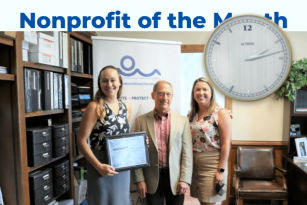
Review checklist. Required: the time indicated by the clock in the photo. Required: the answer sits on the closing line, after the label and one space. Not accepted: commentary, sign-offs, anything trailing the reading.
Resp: 2:13
